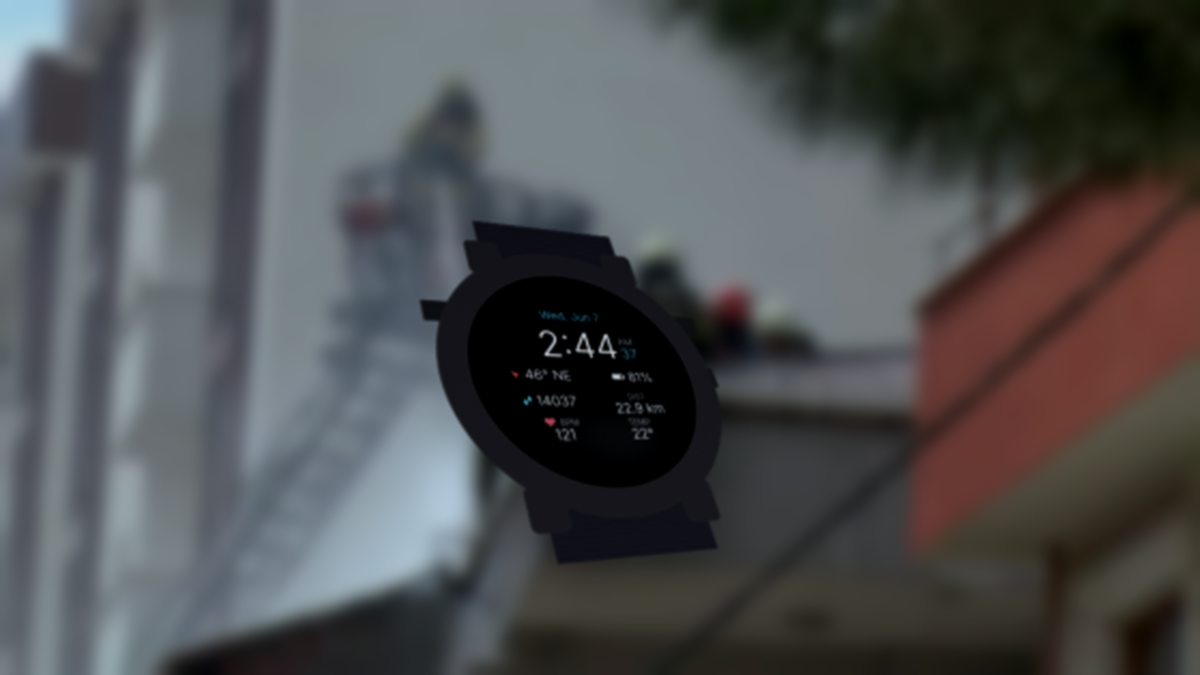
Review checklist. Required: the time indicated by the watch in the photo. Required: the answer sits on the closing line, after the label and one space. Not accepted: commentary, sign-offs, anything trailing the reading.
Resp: 2:44
